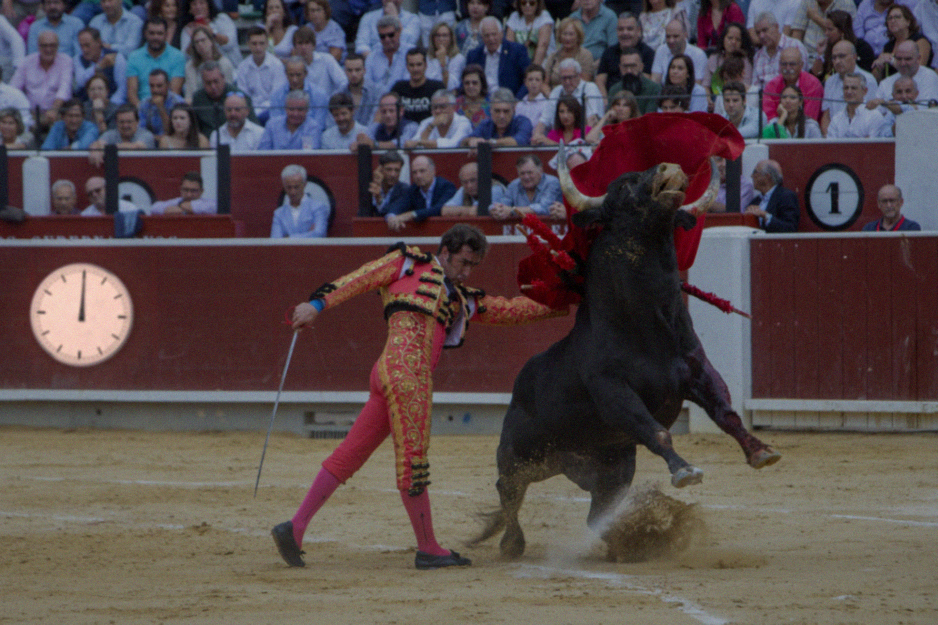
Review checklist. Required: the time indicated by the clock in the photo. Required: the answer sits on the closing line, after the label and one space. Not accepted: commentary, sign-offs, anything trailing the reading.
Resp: 12:00
